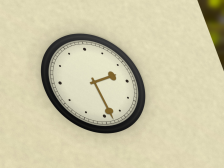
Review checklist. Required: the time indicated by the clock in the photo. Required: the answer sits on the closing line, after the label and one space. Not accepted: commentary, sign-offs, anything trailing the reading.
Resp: 2:28
